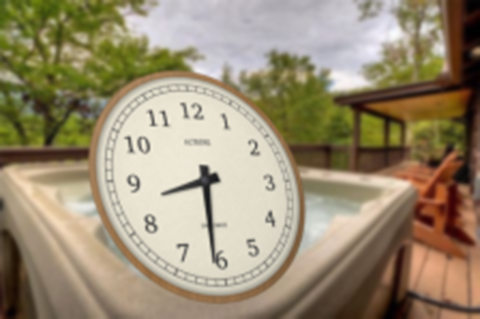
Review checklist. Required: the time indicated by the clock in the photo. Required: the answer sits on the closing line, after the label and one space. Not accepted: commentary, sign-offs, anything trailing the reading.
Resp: 8:31
